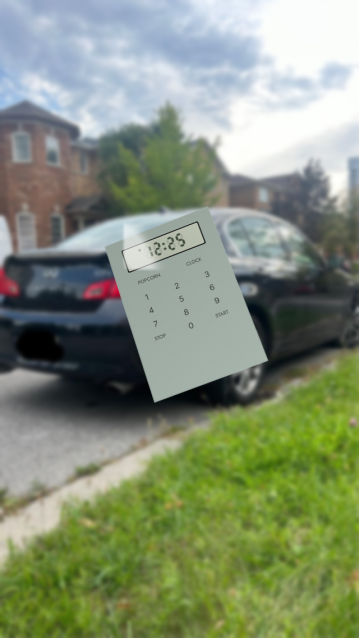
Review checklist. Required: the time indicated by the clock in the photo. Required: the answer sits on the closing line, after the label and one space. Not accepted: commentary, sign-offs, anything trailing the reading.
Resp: 12:25
